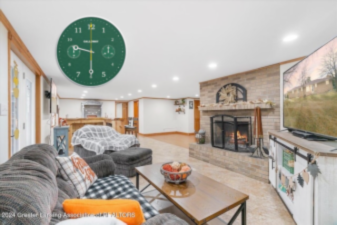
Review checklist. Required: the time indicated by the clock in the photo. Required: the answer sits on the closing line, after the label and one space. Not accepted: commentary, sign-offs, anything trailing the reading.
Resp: 9:30
